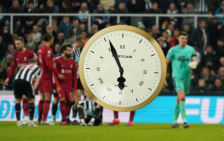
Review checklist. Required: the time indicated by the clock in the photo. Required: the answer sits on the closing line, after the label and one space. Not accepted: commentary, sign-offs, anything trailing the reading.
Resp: 5:56
